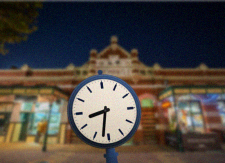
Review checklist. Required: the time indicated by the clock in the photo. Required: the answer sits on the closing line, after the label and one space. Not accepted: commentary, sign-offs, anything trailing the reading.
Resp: 8:32
